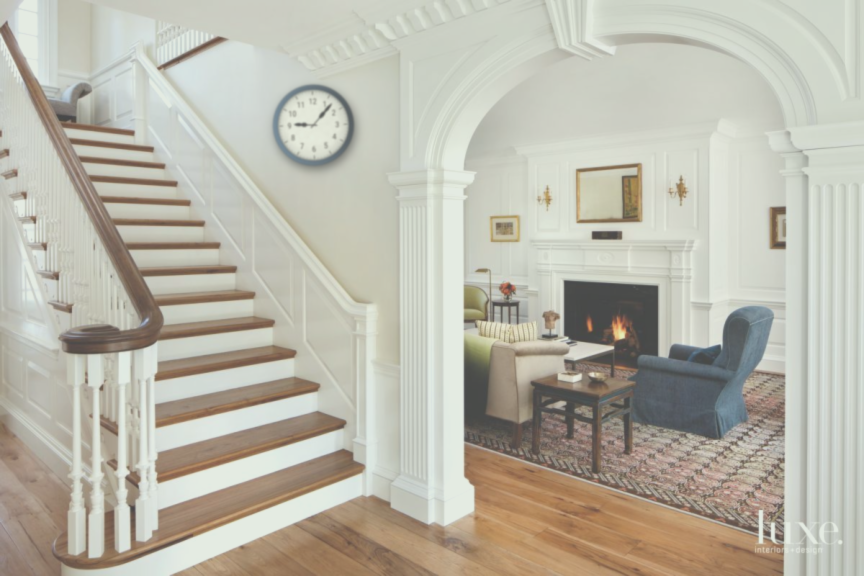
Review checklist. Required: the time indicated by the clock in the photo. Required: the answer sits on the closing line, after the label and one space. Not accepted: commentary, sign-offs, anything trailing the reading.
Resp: 9:07
